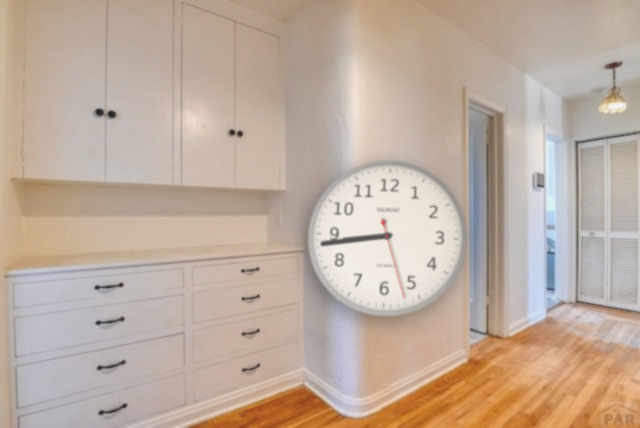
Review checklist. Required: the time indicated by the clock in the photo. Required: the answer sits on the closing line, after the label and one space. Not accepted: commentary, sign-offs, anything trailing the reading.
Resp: 8:43:27
